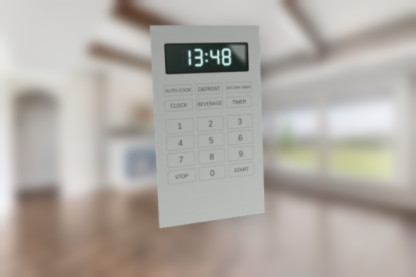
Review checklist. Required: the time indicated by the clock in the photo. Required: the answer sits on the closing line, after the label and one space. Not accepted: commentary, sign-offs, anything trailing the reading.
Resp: 13:48
